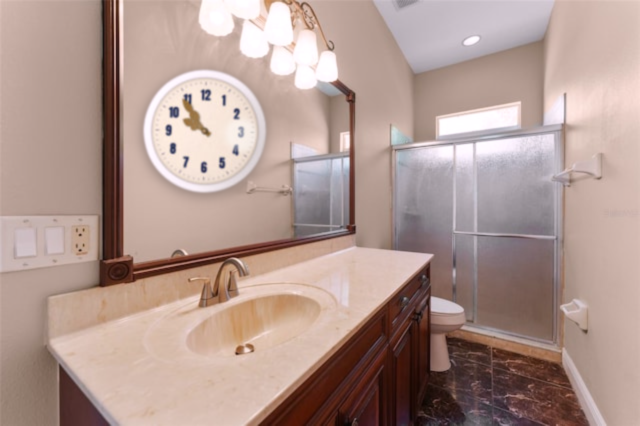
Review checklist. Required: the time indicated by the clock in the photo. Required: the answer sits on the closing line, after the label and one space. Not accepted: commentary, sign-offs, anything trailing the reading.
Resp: 9:54
